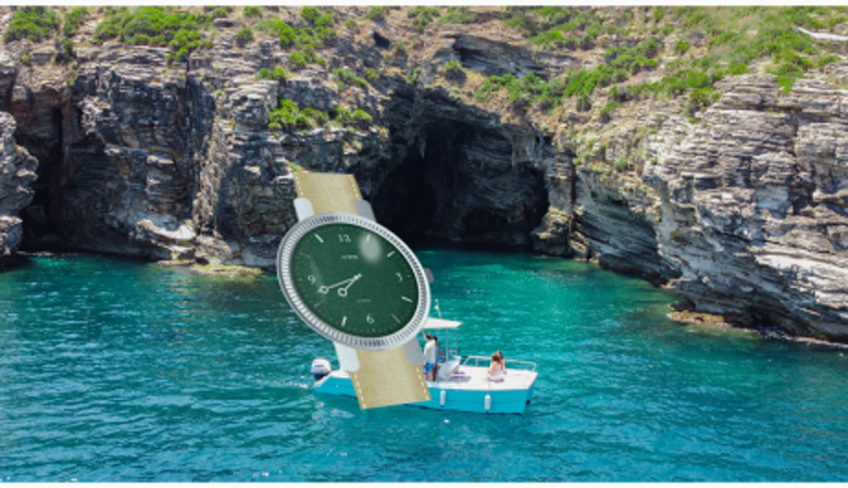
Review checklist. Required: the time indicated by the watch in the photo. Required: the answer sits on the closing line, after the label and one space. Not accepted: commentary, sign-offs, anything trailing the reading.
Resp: 7:42
